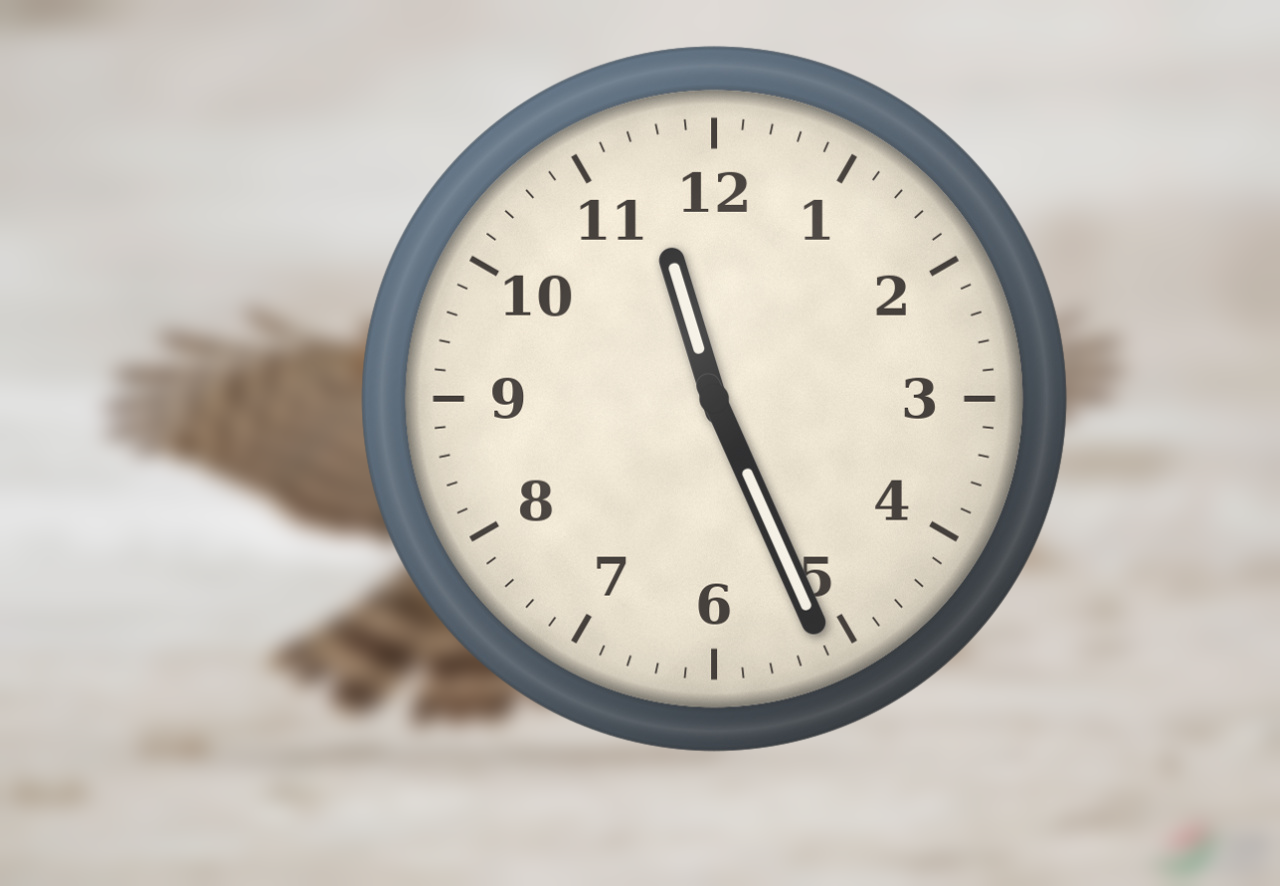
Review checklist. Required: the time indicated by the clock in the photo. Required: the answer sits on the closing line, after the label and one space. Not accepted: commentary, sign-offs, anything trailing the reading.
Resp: 11:26
